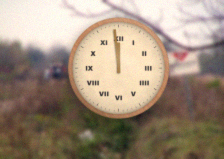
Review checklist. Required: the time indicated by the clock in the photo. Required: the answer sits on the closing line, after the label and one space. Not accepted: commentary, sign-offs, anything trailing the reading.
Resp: 11:59
